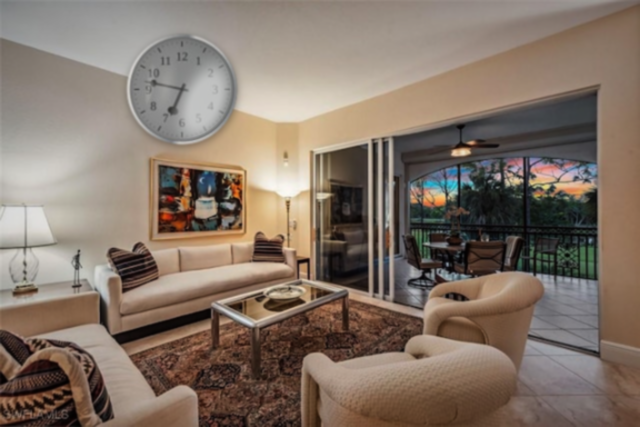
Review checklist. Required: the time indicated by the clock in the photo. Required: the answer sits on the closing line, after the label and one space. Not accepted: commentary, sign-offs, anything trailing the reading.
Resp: 6:47
